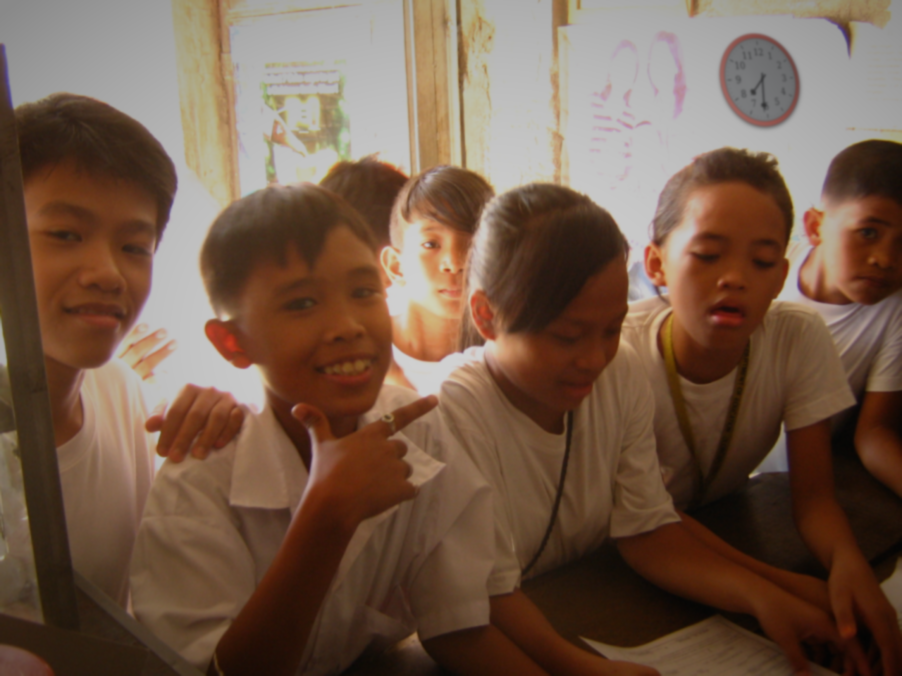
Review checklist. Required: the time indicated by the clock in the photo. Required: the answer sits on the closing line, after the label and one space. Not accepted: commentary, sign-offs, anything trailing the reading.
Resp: 7:31
